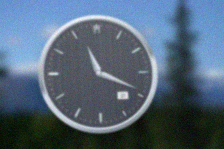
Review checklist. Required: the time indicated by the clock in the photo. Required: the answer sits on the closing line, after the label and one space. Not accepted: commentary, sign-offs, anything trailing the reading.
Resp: 11:19
